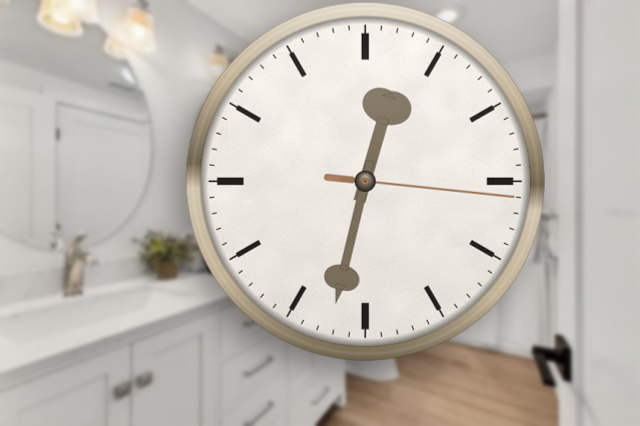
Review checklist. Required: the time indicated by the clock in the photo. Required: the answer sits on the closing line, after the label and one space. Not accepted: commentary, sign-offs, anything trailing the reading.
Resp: 12:32:16
